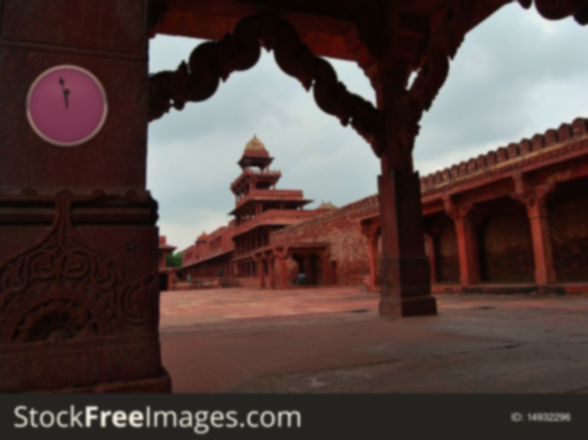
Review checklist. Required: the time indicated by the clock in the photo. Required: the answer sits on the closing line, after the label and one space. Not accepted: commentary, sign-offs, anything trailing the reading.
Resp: 11:58
